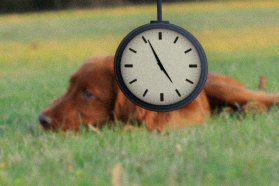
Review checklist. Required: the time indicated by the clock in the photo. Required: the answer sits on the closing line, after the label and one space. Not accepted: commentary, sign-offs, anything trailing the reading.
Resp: 4:56
